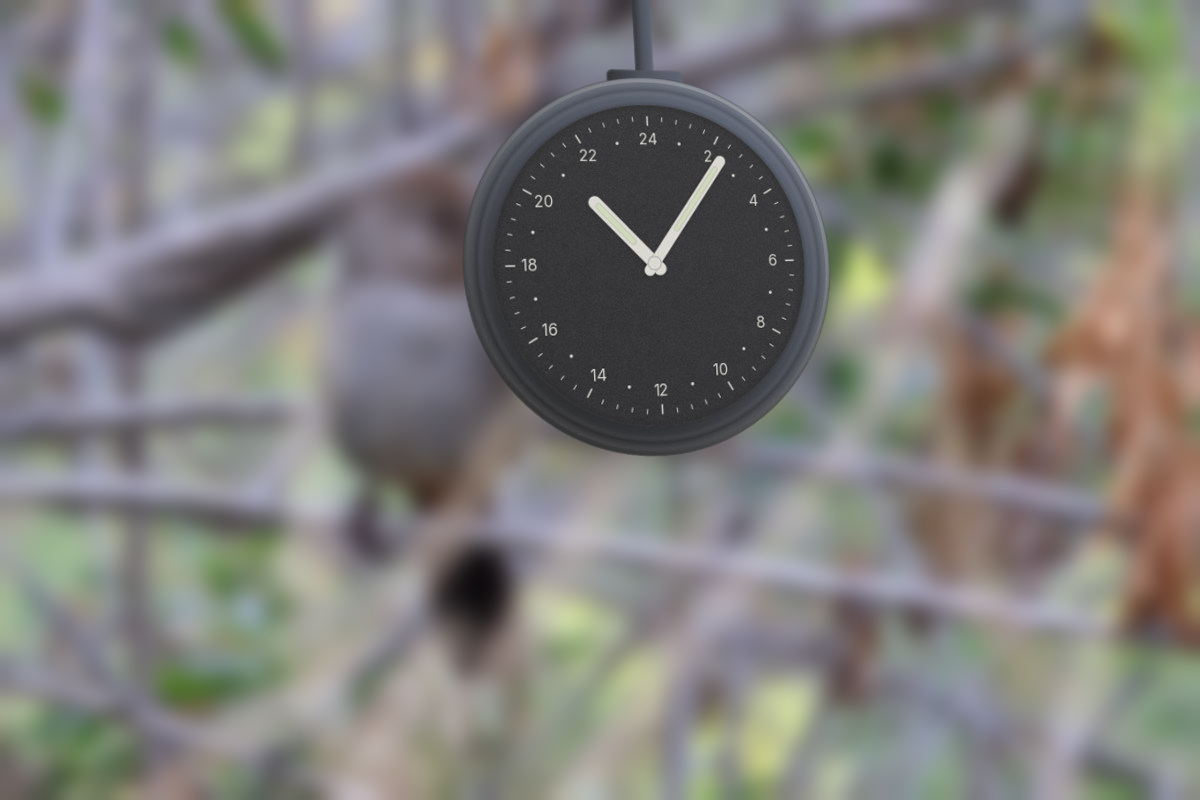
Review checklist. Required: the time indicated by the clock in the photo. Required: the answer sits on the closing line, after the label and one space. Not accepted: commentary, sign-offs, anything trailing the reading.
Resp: 21:06
